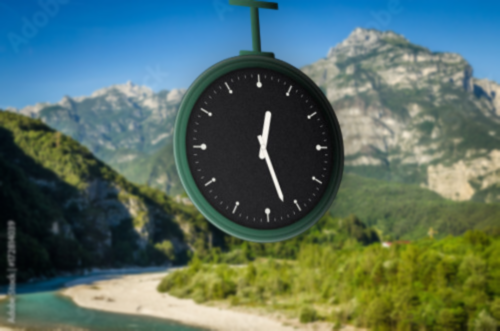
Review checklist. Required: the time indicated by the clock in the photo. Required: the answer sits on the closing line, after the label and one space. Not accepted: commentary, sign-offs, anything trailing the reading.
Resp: 12:27
